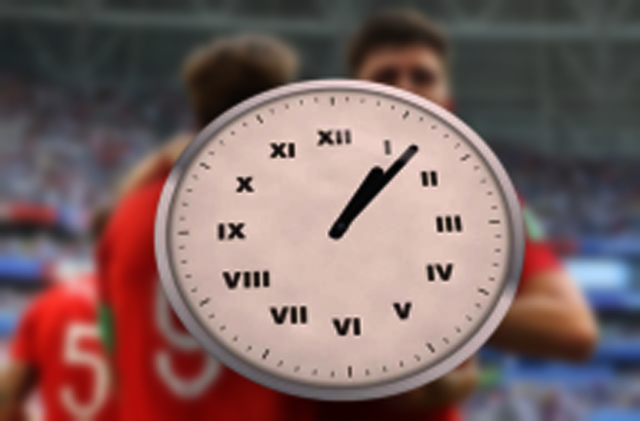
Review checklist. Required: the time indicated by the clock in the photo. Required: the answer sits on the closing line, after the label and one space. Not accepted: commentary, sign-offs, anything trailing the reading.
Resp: 1:07
